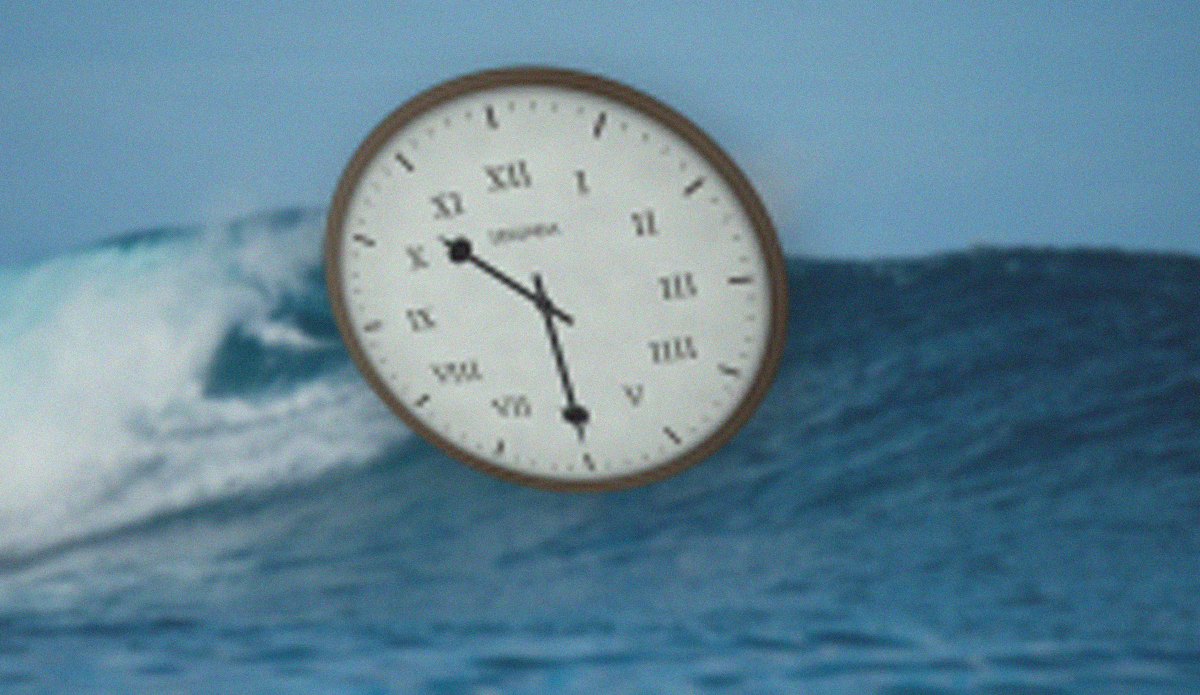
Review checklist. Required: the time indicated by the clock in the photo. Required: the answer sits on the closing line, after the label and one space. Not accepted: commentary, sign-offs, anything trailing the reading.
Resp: 10:30
